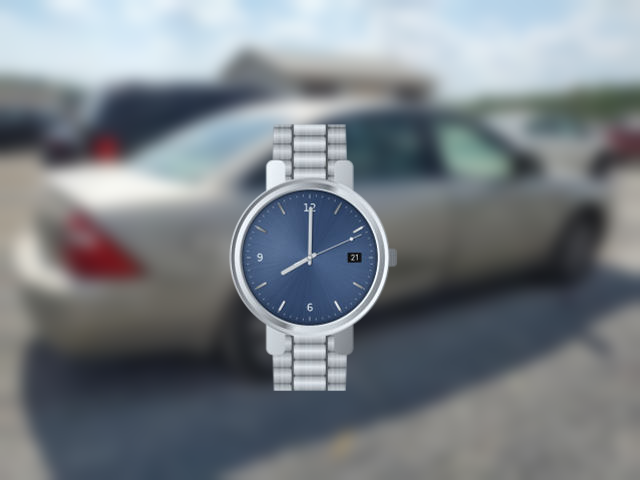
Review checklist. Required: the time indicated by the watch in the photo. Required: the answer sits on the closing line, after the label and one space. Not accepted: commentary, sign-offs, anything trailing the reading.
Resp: 8:00:11
